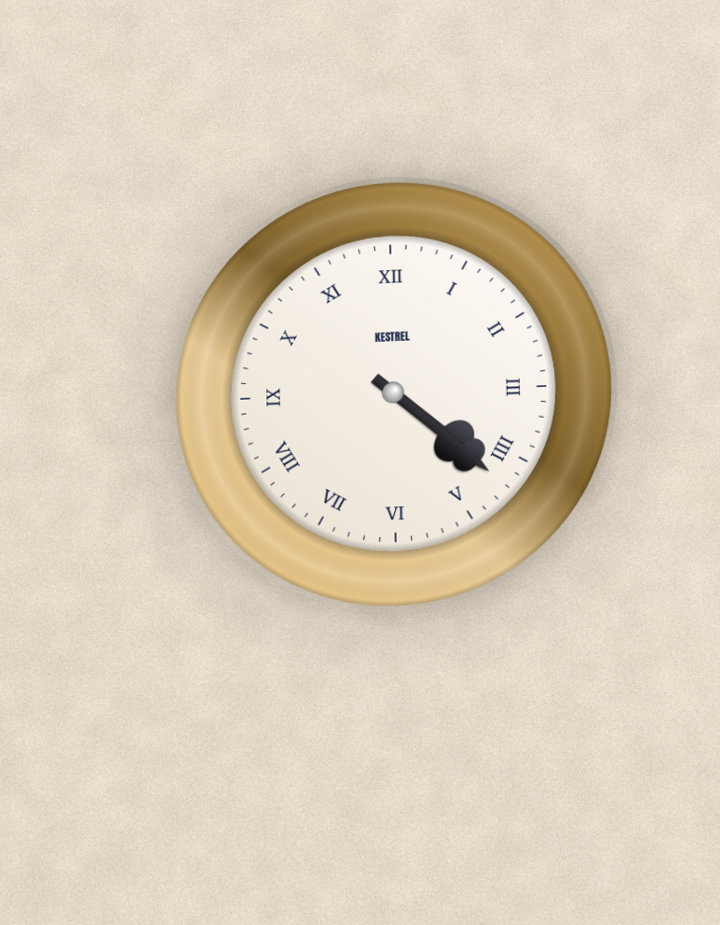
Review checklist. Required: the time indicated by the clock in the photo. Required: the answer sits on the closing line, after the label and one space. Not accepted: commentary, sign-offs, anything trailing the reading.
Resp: 4:22
